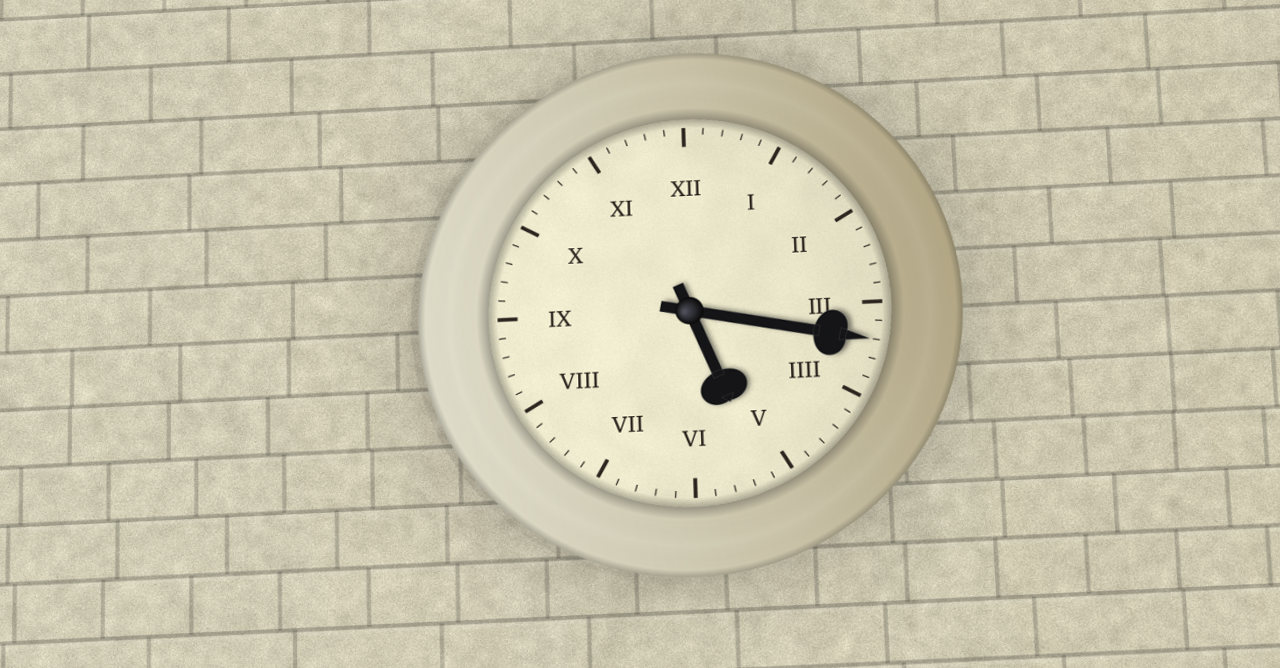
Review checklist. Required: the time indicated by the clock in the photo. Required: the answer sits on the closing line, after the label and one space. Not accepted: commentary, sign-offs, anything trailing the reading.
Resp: 5:17
